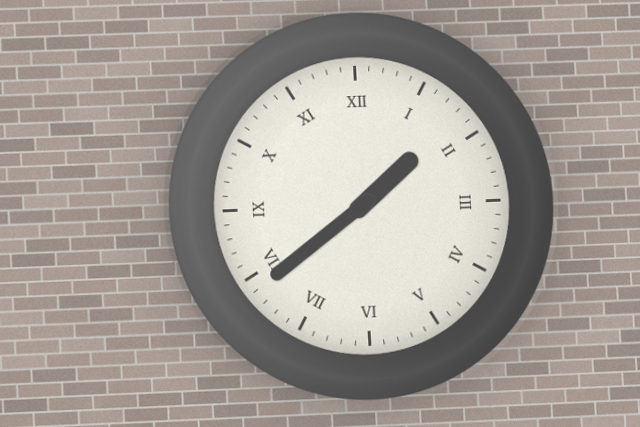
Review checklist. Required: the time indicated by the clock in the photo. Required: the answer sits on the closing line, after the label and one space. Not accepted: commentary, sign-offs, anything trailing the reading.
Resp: 1:39
